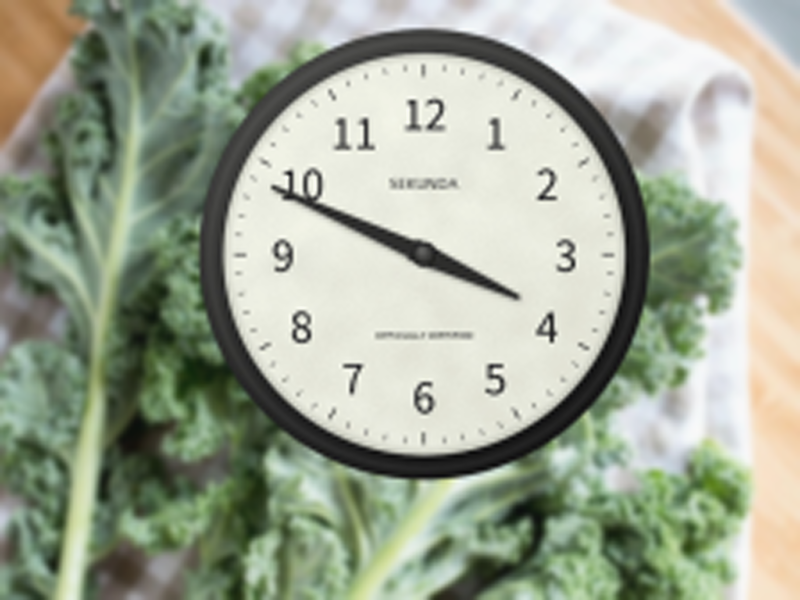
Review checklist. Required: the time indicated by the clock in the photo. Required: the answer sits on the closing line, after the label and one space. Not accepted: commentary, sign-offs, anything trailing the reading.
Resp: 3:49
